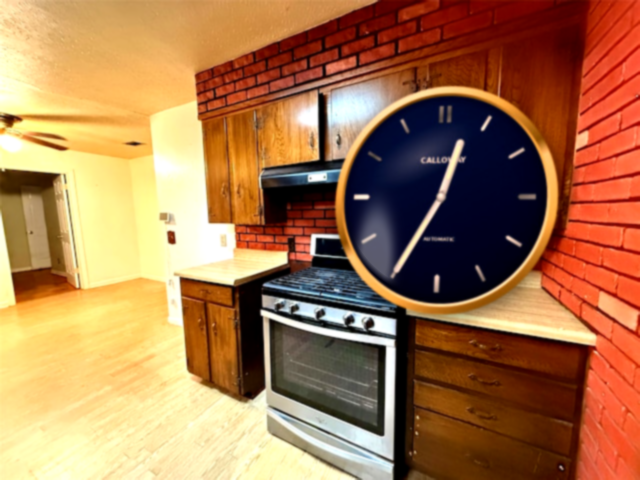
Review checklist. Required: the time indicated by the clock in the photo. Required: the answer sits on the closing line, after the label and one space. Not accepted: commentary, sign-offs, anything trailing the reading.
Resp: 12:35
